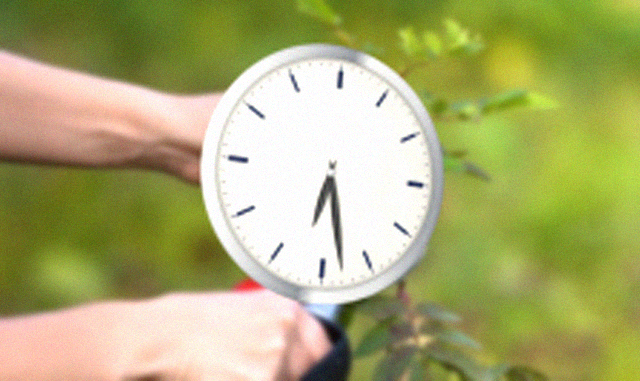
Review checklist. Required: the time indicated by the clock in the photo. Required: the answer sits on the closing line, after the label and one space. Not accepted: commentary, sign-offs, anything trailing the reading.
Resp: 6:28
